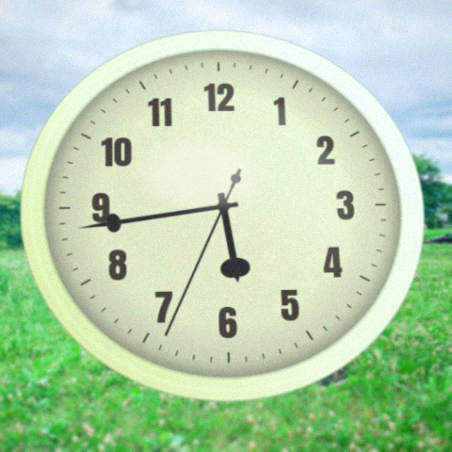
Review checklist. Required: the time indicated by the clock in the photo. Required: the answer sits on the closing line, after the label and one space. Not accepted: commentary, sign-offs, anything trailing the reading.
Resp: 5:43:34
